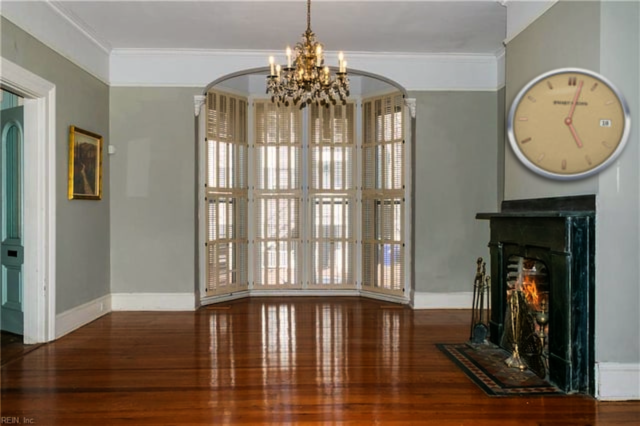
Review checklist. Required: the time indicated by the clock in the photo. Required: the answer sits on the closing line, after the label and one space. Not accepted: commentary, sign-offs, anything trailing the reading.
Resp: 5:02
